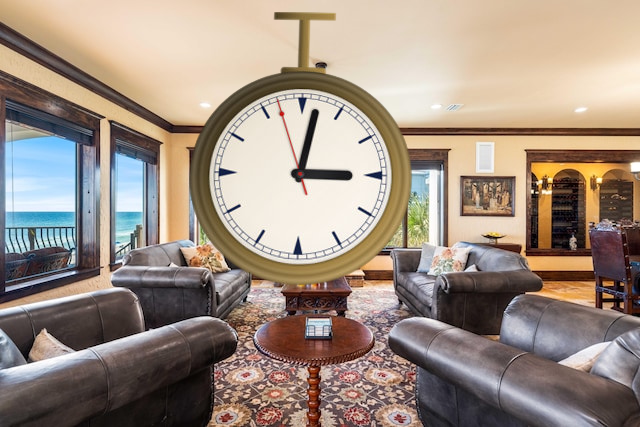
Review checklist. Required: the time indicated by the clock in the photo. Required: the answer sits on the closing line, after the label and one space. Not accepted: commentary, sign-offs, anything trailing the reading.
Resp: 3:01:57
